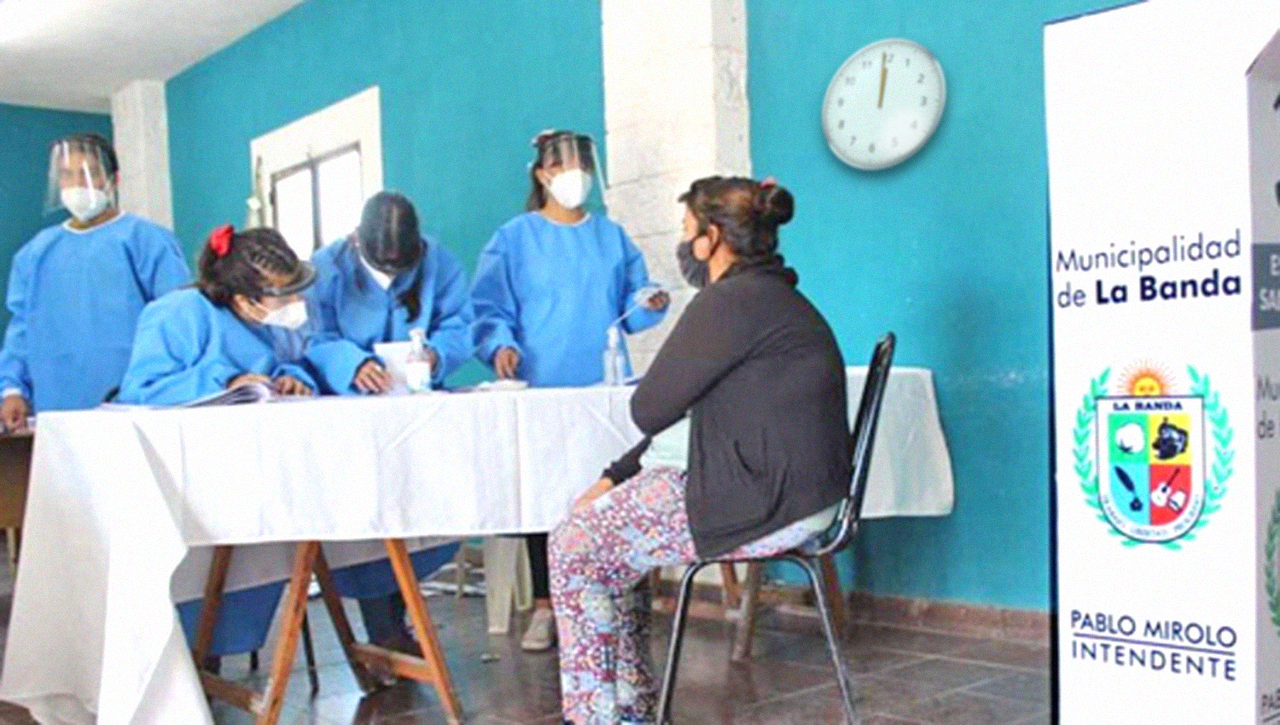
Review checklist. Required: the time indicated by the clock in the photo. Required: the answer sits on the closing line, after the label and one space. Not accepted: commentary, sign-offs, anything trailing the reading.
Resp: 11:59
